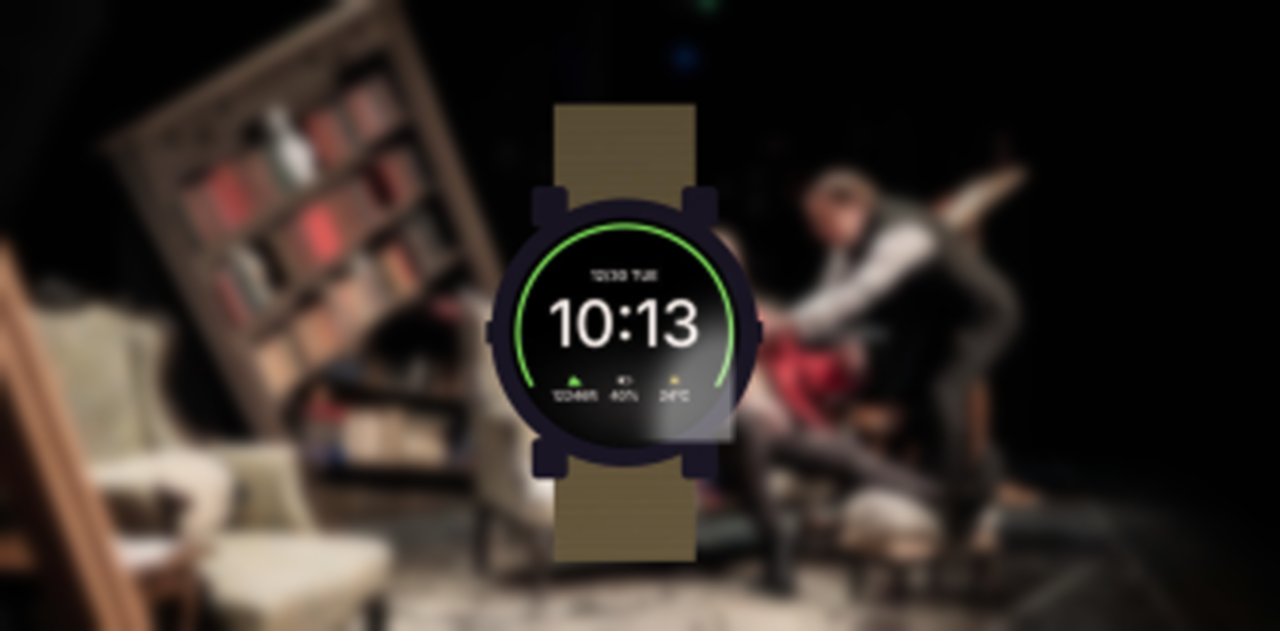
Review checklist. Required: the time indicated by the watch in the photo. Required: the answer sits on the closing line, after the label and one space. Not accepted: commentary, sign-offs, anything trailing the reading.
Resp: 10:13
